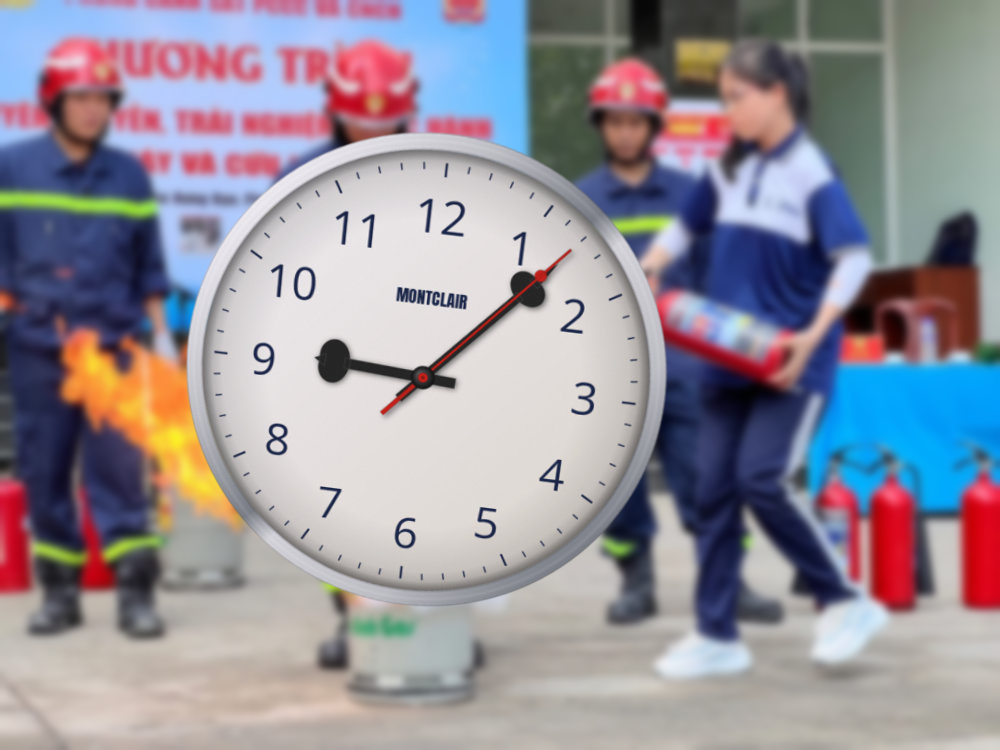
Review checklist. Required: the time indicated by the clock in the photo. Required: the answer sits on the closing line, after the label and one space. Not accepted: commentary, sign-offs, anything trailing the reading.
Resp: 9:07:07
